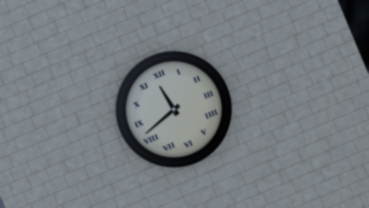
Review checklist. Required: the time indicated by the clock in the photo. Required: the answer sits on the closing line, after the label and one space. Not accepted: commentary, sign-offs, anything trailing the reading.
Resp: 11:42
